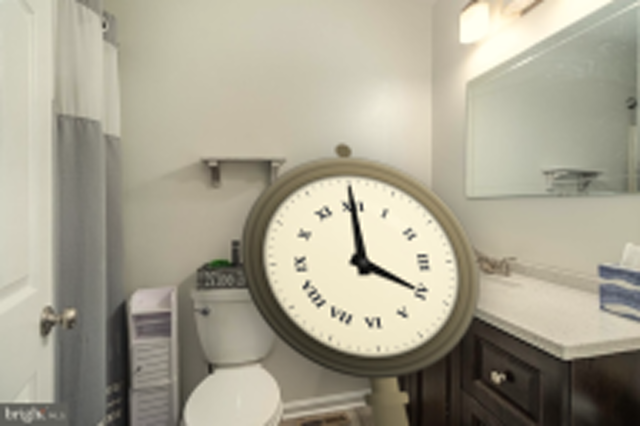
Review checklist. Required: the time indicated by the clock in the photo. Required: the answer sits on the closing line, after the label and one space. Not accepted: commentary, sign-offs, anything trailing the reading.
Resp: 4:00
